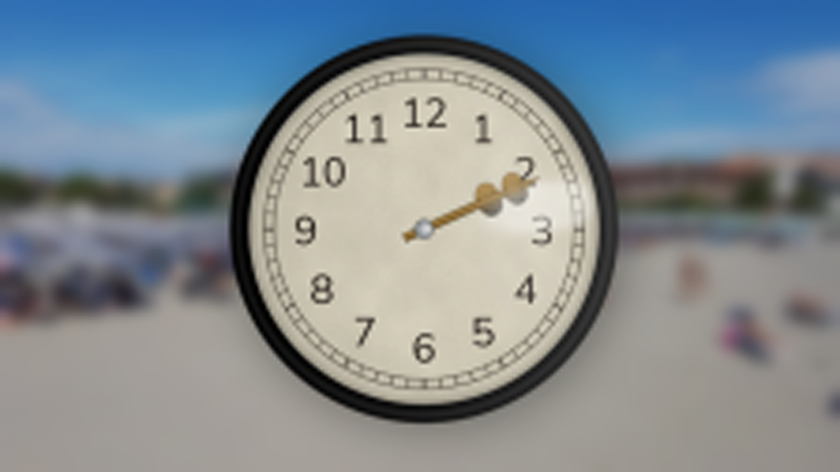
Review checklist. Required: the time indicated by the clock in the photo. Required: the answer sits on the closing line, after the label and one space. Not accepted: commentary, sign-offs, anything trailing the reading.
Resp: 2:11
